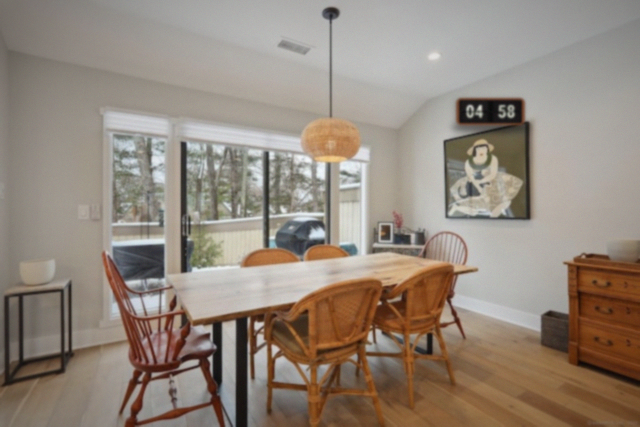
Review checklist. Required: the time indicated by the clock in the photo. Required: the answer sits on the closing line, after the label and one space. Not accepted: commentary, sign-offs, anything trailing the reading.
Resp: 4:58
